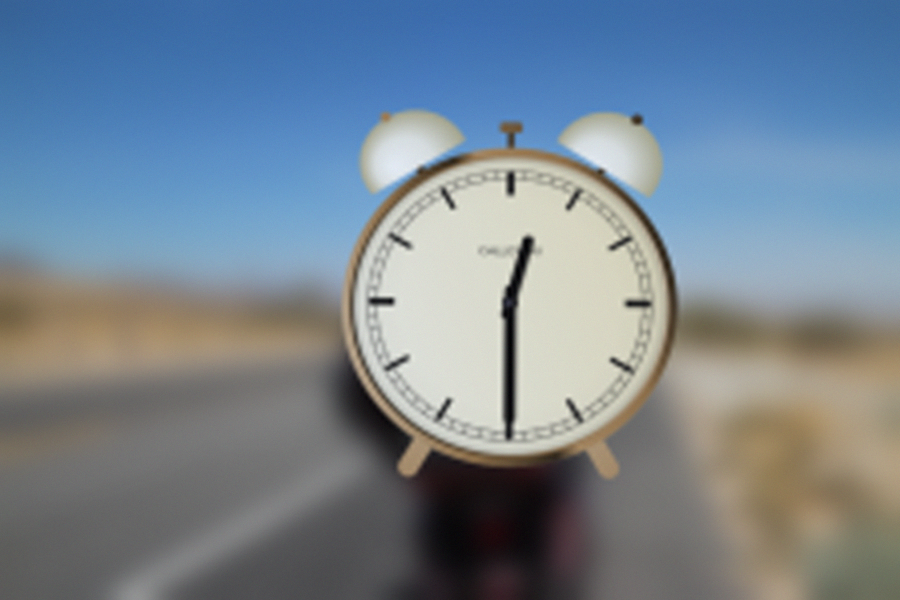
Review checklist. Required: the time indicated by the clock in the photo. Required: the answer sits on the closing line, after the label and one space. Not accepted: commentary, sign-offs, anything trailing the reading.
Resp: 12:30
